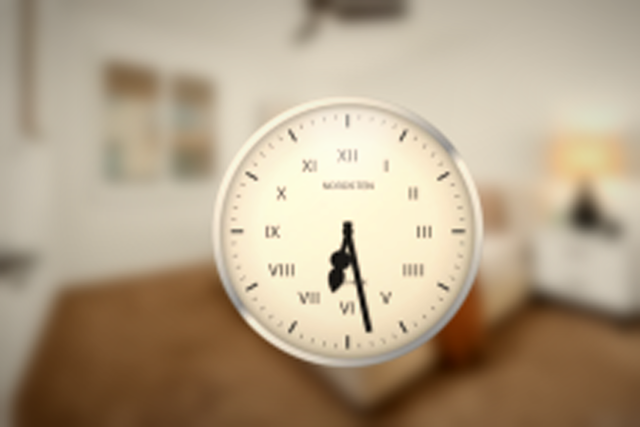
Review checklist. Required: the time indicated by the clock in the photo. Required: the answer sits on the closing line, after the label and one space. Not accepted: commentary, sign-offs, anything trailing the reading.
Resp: 6:28
